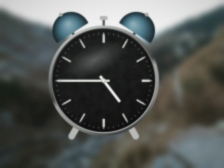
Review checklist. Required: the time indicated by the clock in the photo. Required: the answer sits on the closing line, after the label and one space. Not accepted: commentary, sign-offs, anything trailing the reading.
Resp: 4:45
